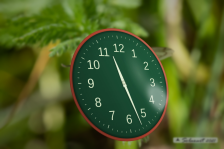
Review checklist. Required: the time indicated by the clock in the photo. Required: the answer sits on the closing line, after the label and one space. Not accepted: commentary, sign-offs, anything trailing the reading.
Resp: 11:27
